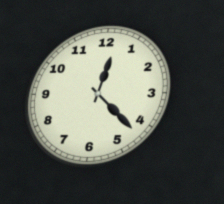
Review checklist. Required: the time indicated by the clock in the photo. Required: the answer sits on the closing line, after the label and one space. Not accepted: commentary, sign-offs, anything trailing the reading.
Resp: 12:22
